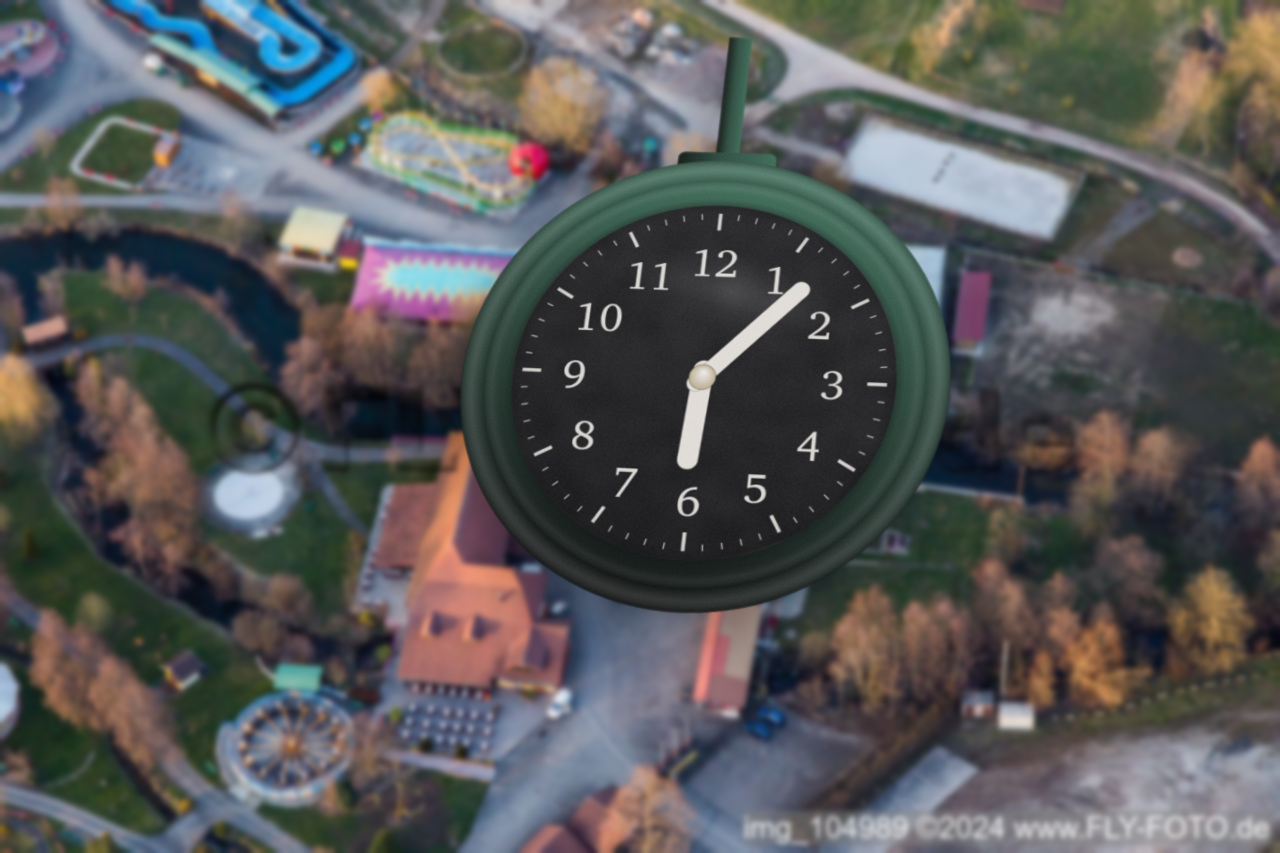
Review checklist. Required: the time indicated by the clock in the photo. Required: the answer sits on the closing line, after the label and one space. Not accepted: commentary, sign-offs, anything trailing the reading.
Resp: 6:07
